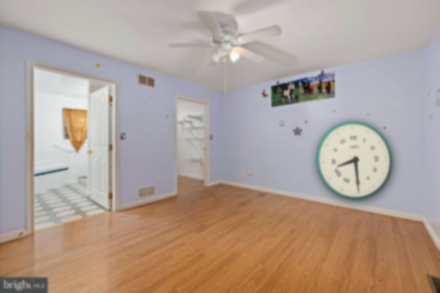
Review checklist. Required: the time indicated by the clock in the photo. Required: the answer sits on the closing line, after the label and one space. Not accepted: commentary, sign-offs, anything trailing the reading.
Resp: 8:30
